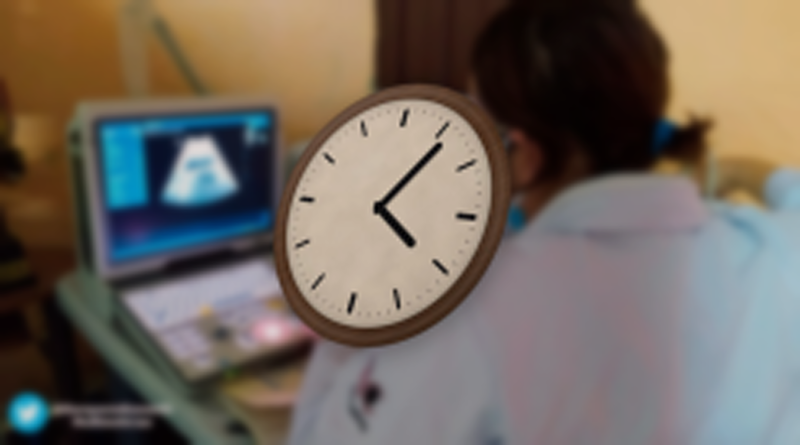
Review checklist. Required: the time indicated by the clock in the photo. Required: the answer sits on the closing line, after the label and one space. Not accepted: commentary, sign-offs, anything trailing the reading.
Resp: 4:06
